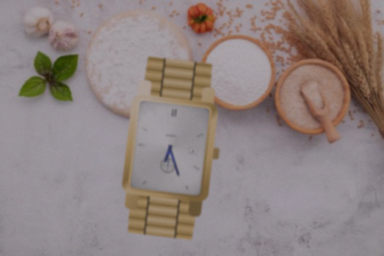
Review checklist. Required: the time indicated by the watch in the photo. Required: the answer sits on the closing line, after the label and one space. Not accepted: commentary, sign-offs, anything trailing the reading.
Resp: 6:26
